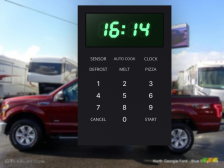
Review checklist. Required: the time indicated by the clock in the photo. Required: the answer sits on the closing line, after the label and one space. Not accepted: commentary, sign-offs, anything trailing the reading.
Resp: 16:14
